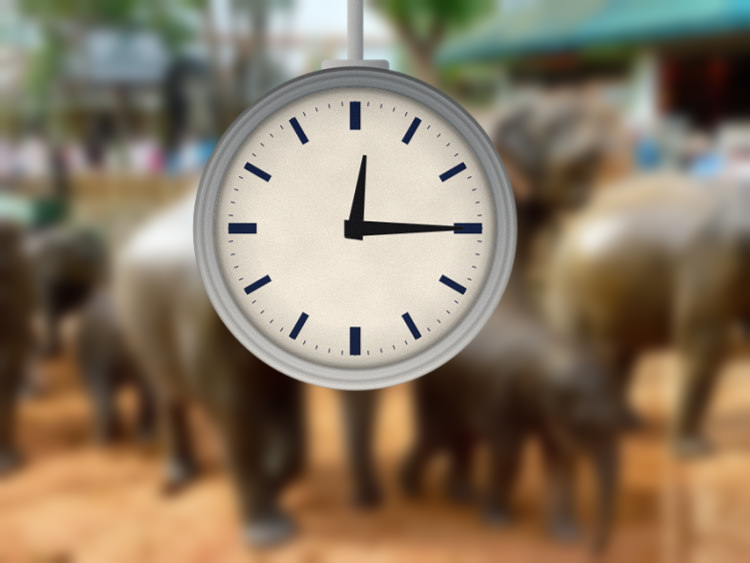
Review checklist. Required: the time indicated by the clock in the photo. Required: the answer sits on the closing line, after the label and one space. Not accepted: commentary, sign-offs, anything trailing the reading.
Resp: 12:15
